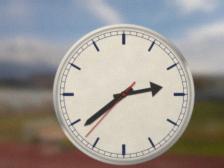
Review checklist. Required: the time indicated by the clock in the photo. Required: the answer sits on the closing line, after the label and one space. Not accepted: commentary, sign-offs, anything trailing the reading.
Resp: 2:38:37
